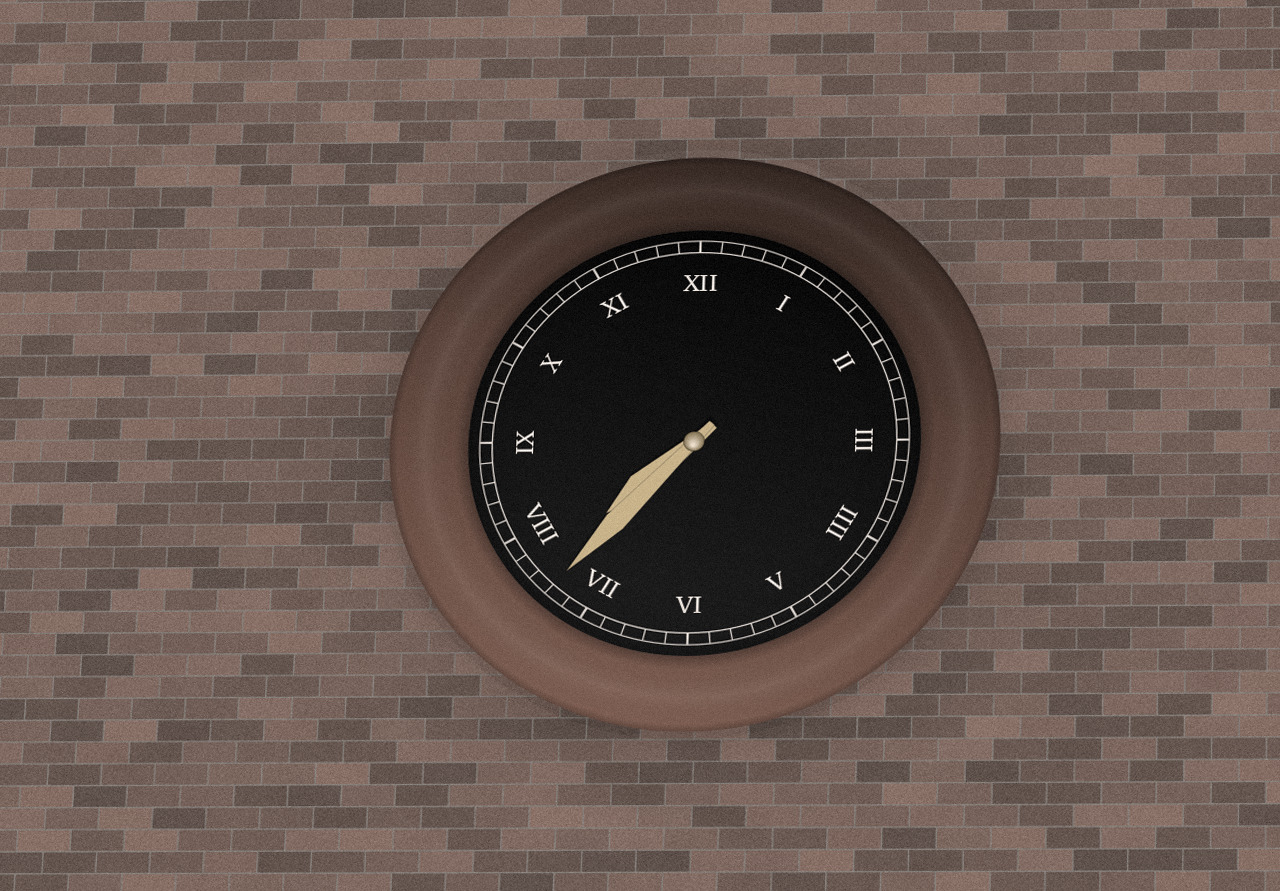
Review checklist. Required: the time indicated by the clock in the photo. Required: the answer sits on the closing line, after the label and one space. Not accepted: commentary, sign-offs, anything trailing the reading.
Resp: 7:37
